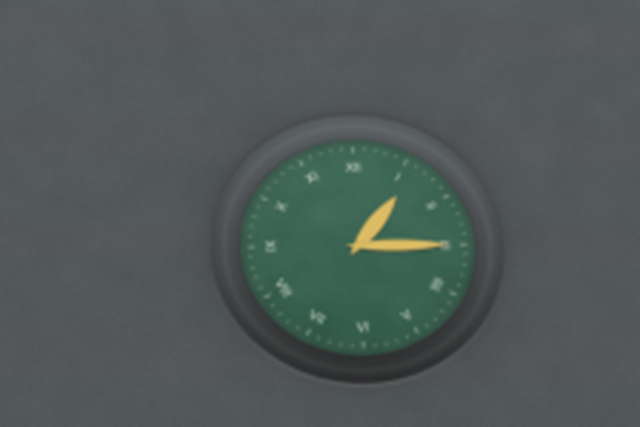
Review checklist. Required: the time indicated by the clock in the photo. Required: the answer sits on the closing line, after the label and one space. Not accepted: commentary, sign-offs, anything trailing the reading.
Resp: 1:15
